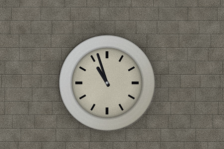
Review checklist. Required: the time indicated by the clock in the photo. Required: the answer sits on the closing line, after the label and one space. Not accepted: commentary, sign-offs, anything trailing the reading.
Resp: 10:57
